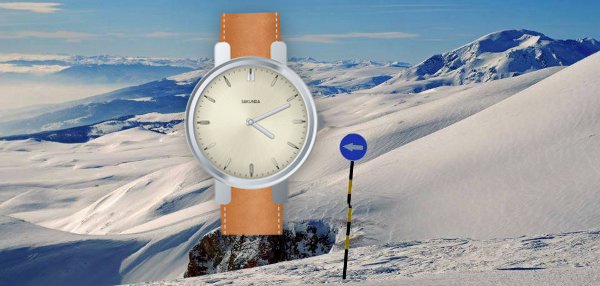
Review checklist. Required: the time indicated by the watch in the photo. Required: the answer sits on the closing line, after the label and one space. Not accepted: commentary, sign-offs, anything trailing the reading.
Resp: 4:11
